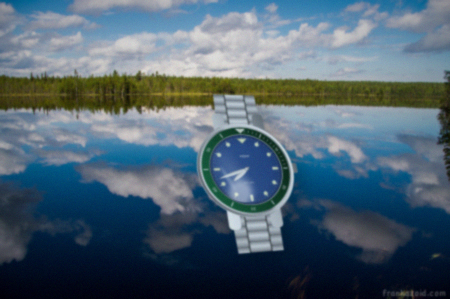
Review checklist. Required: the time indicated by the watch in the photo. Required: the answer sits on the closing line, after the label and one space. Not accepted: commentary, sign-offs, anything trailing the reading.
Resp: 7:42
